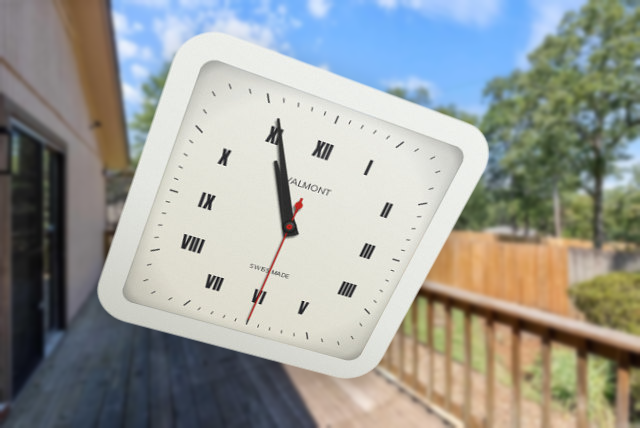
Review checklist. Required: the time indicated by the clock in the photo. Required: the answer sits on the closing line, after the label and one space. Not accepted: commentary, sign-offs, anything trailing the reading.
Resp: 10:55:30
